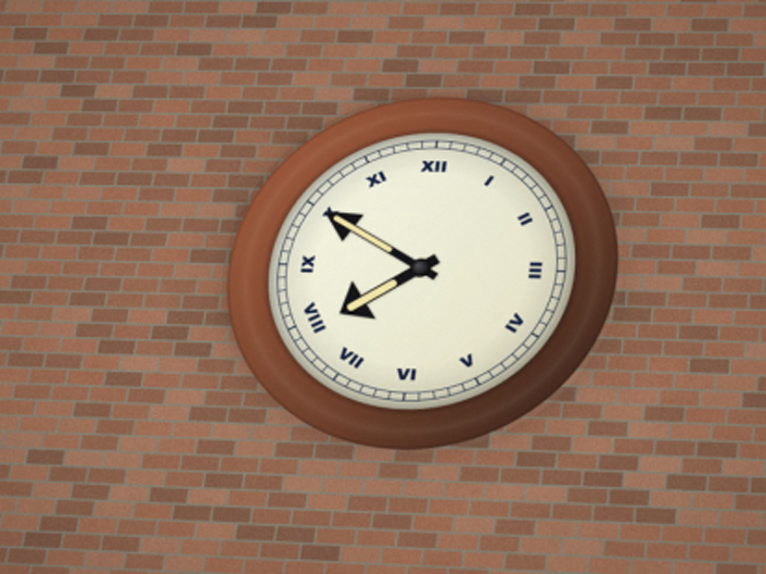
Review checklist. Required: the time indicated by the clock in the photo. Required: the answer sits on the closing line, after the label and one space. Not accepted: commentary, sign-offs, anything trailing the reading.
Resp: 7:50
